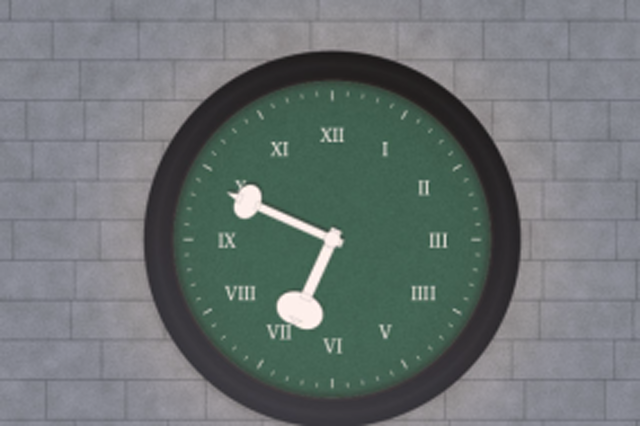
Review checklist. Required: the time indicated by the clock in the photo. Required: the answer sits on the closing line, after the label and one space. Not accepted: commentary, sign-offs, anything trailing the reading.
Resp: 6:49
